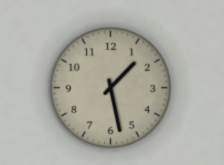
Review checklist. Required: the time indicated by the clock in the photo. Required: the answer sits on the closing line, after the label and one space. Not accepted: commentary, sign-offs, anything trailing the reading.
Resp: 1:28
